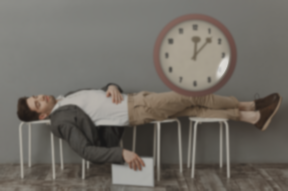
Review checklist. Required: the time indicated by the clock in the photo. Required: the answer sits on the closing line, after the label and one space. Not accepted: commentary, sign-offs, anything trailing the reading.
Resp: 12:07
